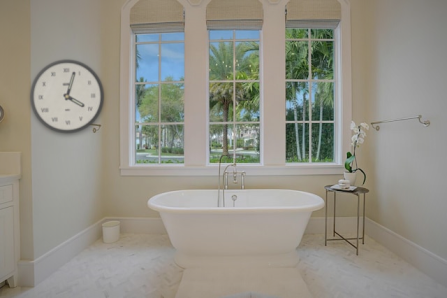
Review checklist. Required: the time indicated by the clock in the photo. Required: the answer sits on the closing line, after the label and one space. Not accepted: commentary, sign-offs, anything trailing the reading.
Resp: 4:03
